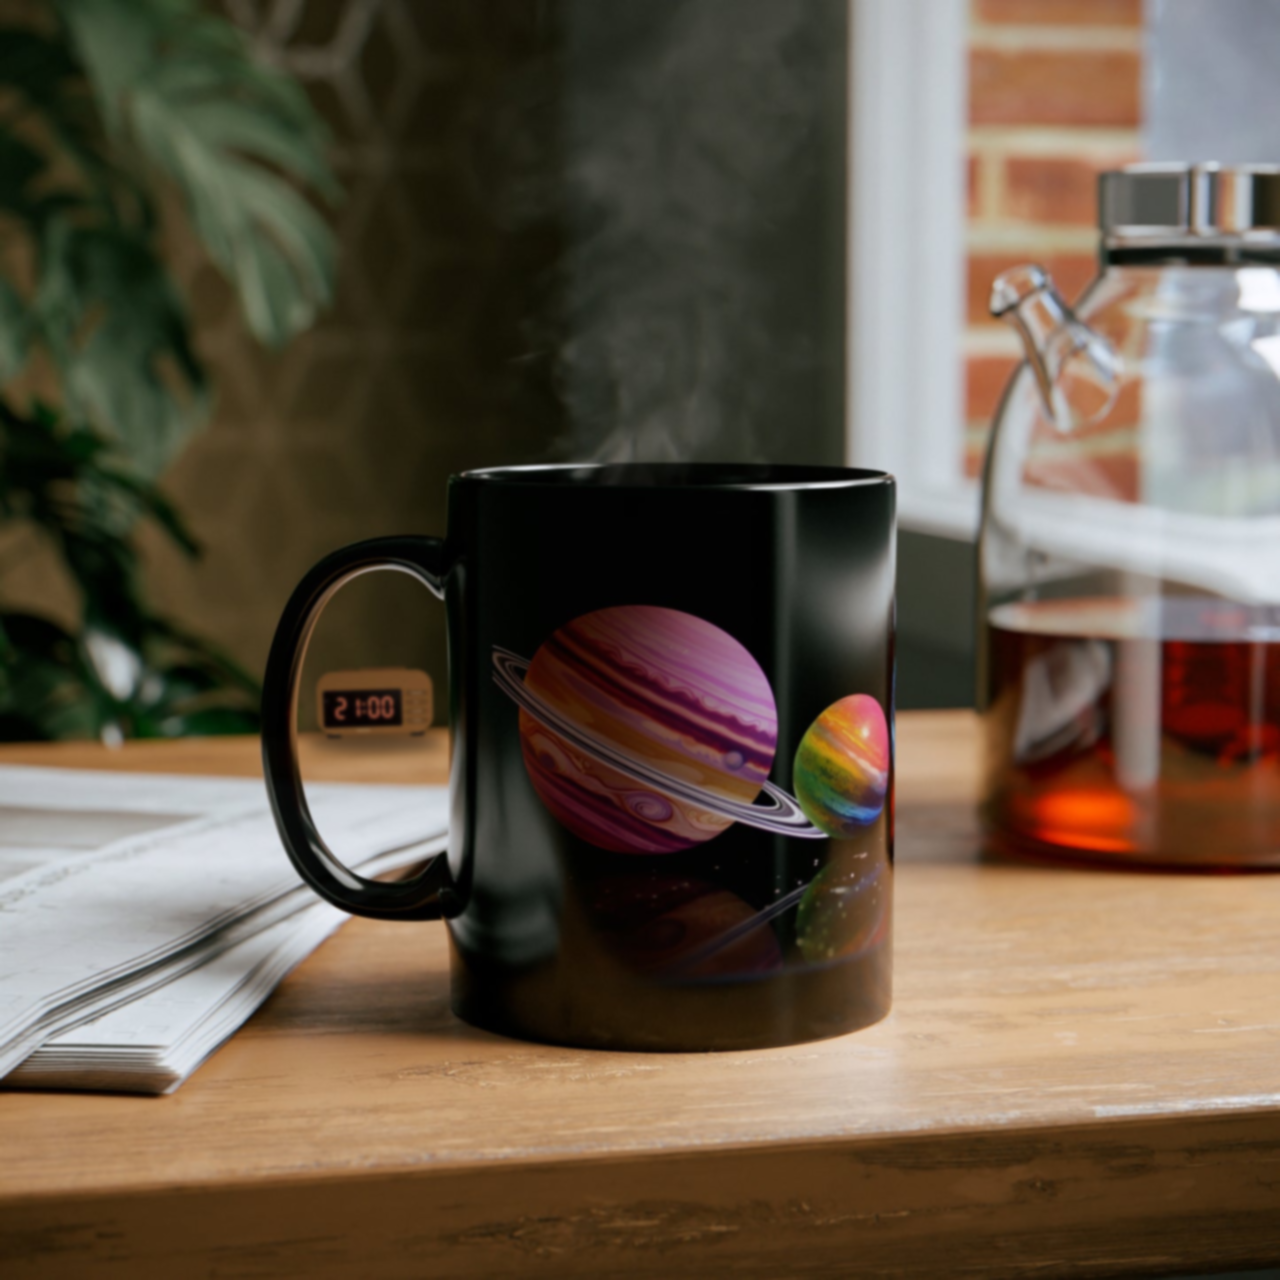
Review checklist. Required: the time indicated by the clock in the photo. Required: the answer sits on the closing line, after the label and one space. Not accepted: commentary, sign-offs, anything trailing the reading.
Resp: 21:00
